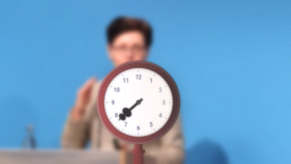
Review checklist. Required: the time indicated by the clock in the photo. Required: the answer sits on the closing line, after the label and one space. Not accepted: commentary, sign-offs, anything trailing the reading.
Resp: 7:38
